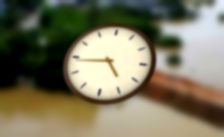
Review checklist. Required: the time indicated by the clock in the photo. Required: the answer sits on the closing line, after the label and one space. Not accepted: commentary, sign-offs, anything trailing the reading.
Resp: 4:44
